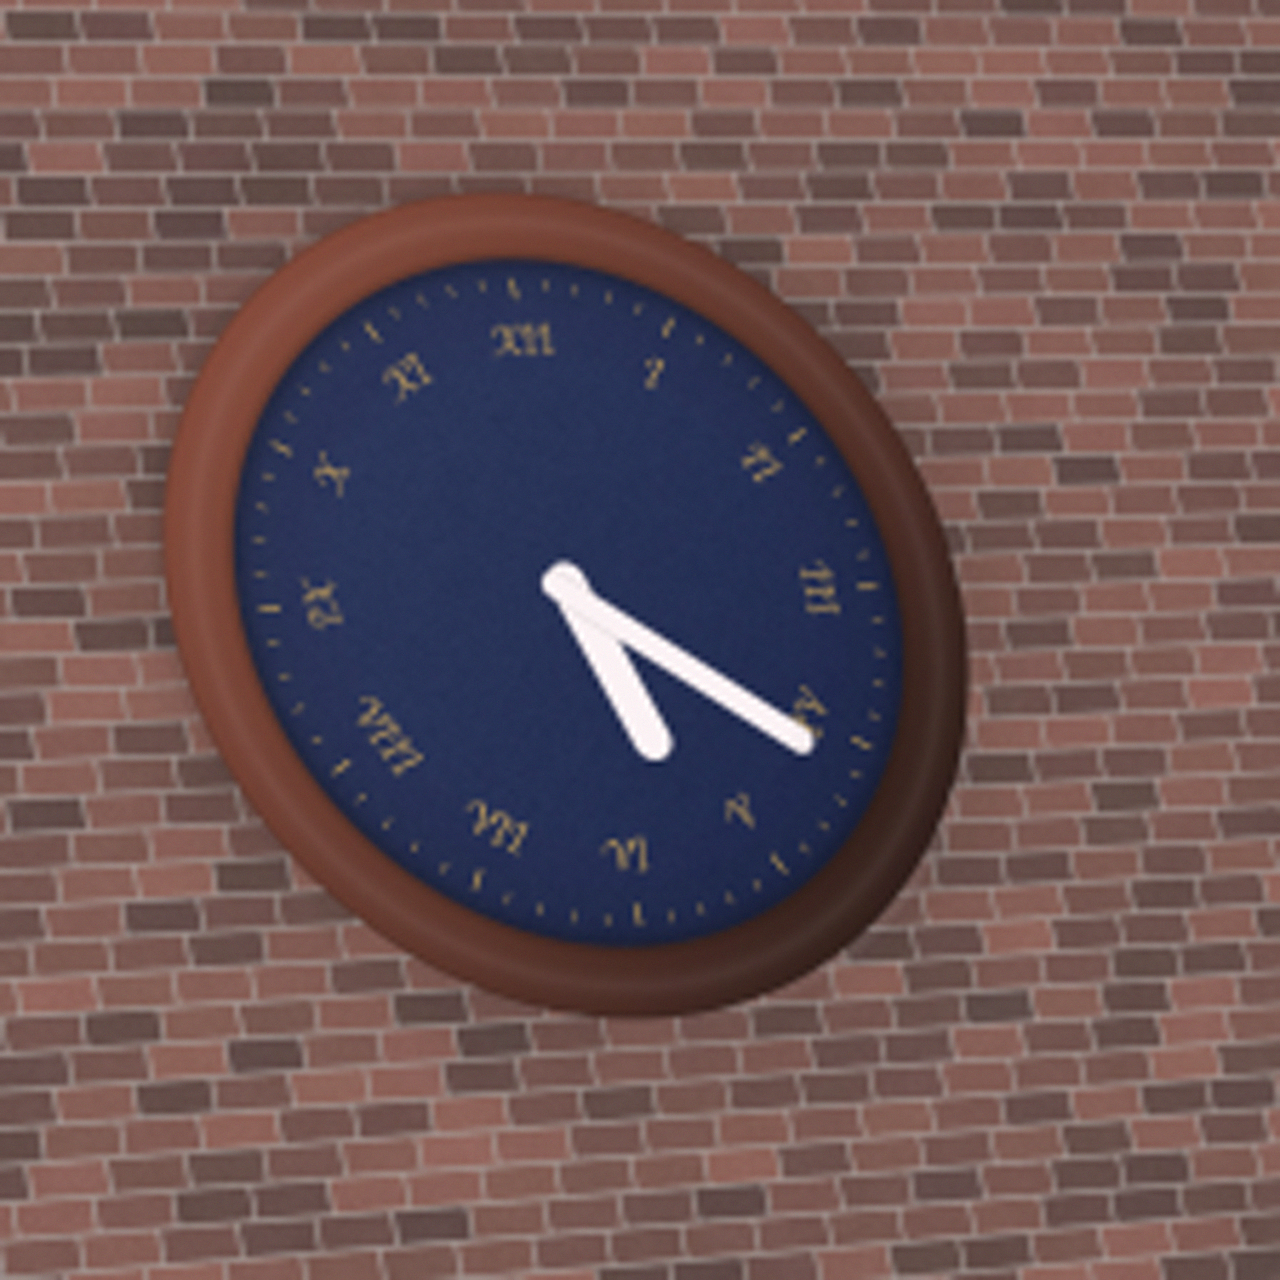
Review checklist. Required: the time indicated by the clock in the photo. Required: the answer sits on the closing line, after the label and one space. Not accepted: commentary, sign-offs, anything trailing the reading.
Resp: 5:21
